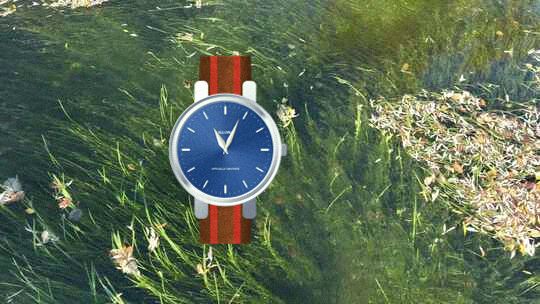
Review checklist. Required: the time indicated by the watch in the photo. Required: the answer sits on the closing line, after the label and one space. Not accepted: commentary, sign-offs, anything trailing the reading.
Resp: 11:04
